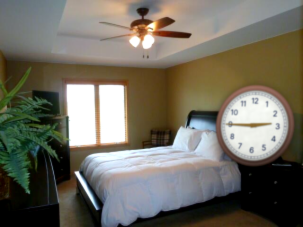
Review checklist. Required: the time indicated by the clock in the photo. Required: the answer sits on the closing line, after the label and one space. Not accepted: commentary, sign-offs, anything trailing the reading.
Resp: 2:45
